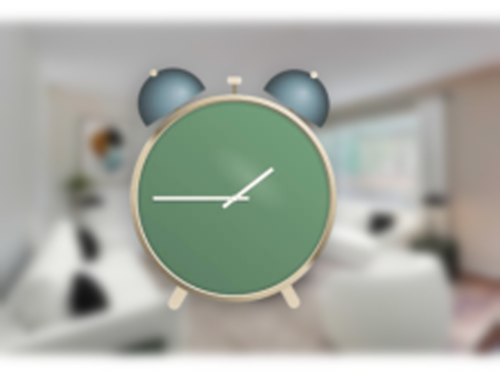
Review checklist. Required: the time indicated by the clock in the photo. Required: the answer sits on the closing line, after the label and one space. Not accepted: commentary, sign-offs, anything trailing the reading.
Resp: 1:45
